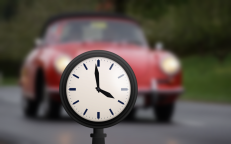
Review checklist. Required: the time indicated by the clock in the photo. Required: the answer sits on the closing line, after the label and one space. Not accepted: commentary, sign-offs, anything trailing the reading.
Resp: 3:59
